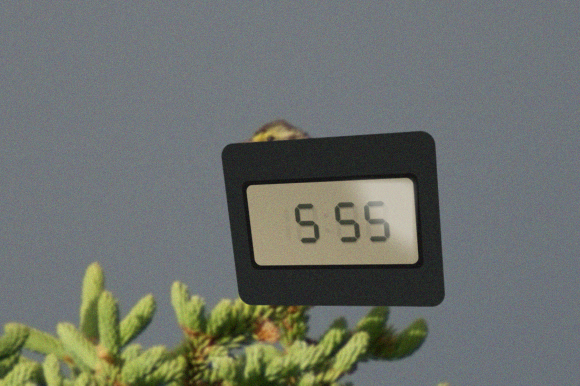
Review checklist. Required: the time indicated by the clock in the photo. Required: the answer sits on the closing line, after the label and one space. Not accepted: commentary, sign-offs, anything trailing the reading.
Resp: 5:55
